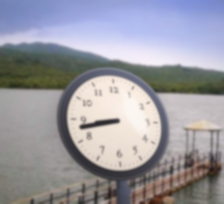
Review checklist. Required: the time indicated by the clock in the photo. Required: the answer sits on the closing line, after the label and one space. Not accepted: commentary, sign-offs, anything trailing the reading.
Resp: 8:43
